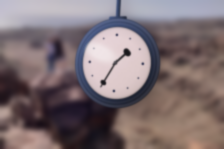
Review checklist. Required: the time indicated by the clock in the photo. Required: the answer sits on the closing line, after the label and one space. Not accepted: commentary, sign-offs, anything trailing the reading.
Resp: 1:35
